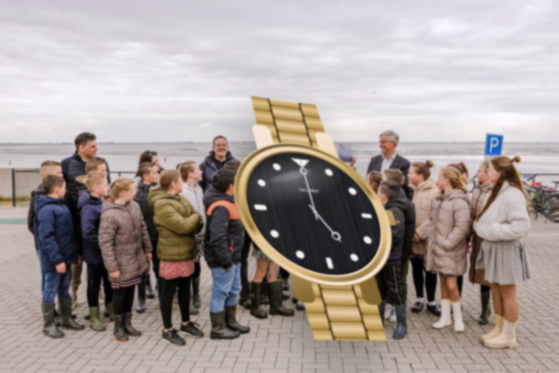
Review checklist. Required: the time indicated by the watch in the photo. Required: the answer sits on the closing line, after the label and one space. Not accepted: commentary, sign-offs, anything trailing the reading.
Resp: 5:00
